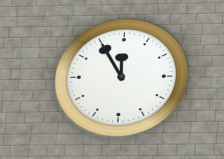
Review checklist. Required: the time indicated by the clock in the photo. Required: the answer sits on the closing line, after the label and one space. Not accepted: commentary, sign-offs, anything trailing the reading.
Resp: 11:55
